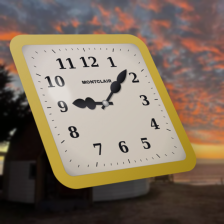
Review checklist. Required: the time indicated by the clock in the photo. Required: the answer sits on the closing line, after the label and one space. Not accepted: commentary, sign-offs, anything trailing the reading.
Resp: 9:08
